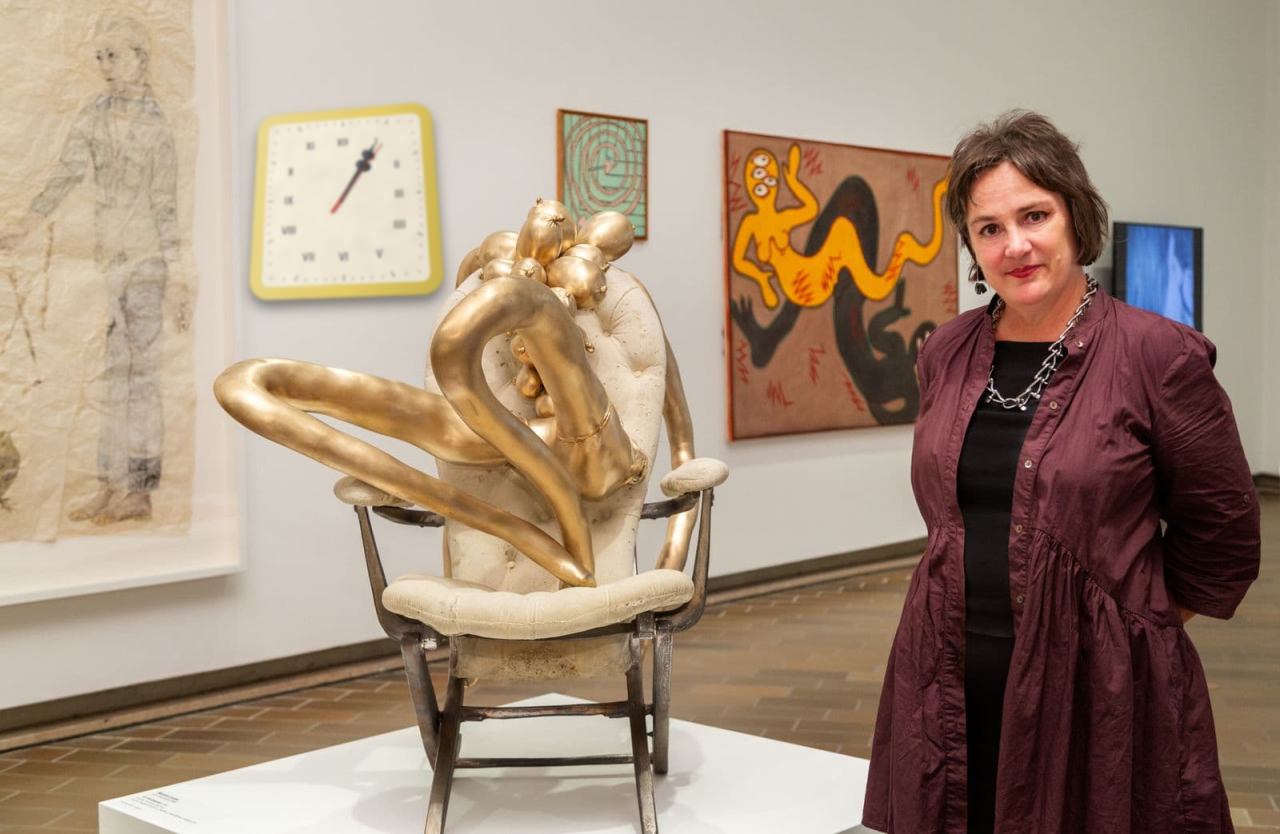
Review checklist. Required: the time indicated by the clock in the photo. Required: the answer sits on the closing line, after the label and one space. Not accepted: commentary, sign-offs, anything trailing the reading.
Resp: 1:05:06
